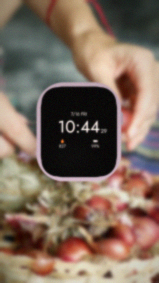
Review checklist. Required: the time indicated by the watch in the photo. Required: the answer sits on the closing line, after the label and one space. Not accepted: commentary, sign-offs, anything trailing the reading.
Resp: 10:44
